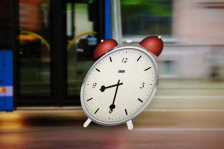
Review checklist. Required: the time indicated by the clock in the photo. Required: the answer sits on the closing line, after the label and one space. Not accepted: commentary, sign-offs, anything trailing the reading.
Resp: 8:30
